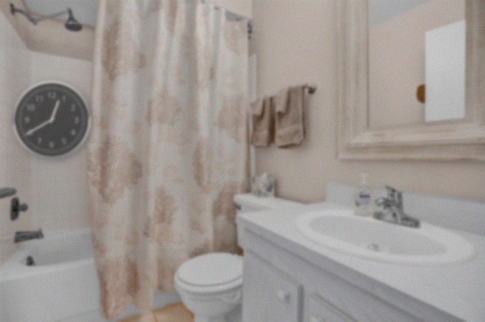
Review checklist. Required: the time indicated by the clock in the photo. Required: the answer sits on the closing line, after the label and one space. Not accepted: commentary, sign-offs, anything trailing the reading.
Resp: 12:40
